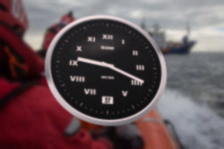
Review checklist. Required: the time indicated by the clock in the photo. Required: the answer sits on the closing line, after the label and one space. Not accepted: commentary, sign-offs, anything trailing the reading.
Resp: 9:19
